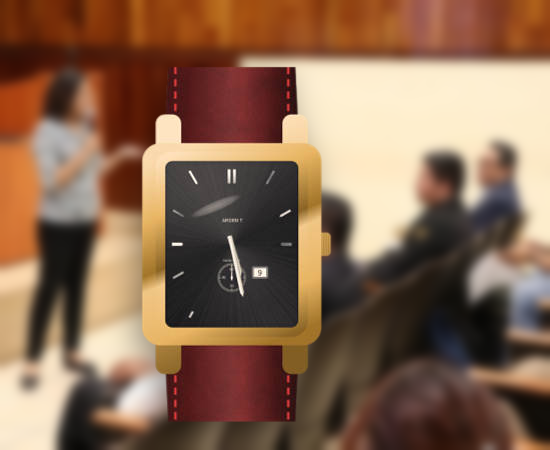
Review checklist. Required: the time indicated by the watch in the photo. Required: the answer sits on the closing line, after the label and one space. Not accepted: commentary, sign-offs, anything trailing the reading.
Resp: 5:28
